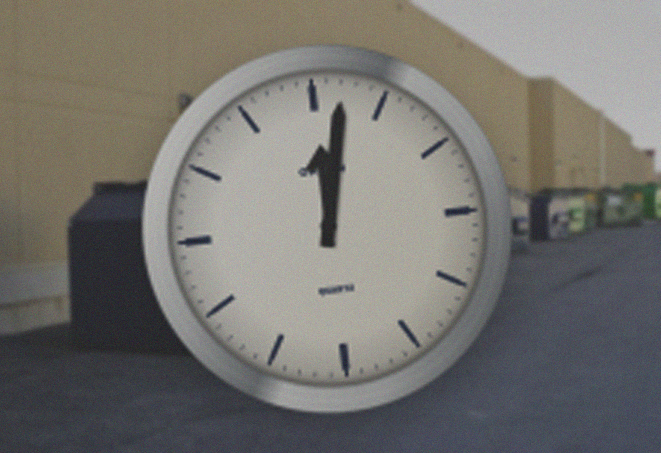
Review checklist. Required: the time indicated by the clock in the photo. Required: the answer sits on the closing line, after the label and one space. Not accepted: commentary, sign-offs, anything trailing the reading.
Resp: 12:02
